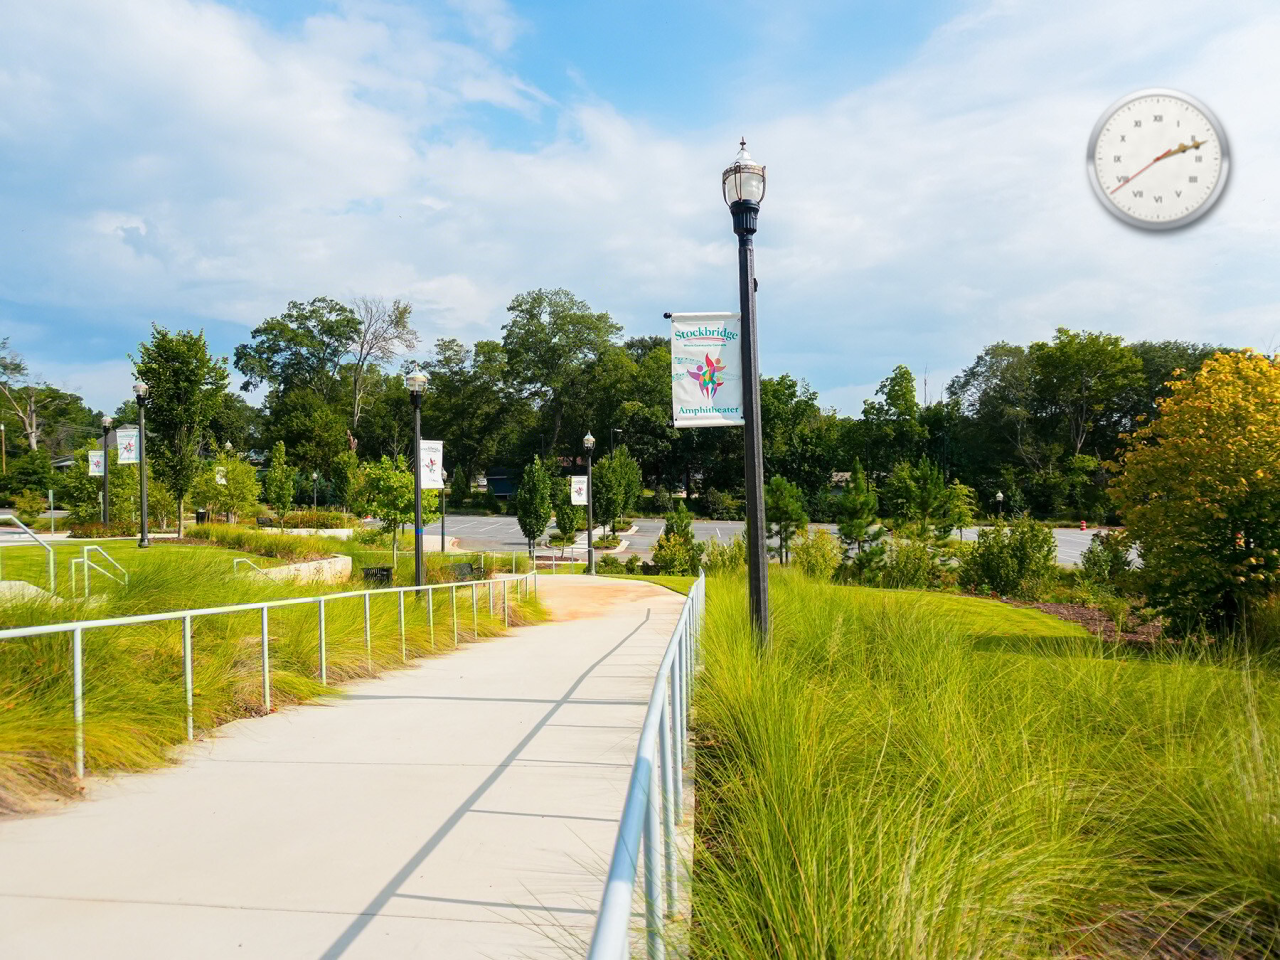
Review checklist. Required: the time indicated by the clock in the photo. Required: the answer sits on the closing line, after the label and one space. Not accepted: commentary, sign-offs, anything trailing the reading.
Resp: 2:11:39
